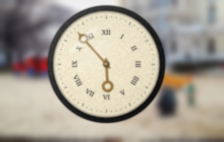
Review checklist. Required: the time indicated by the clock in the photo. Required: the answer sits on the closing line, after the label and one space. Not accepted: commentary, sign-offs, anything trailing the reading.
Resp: 5:53
